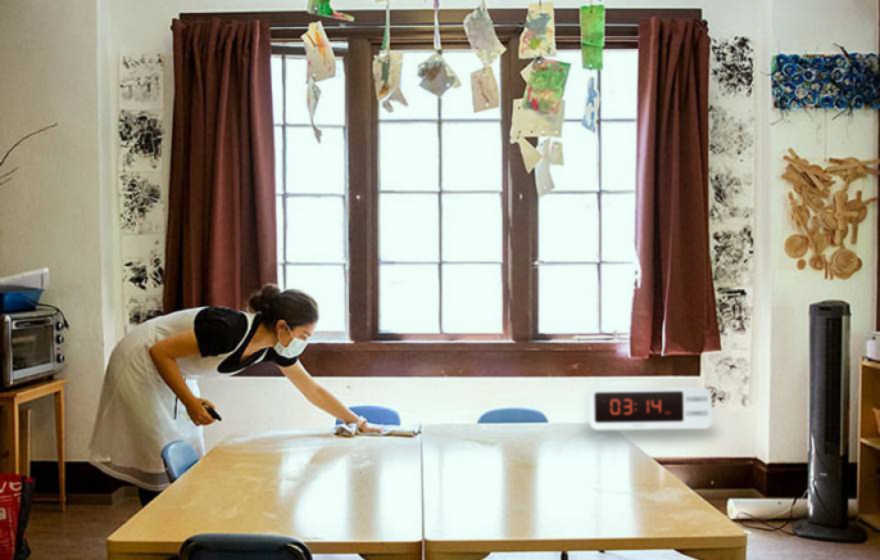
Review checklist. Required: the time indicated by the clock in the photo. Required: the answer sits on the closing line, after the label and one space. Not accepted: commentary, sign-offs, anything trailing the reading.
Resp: 3:14
